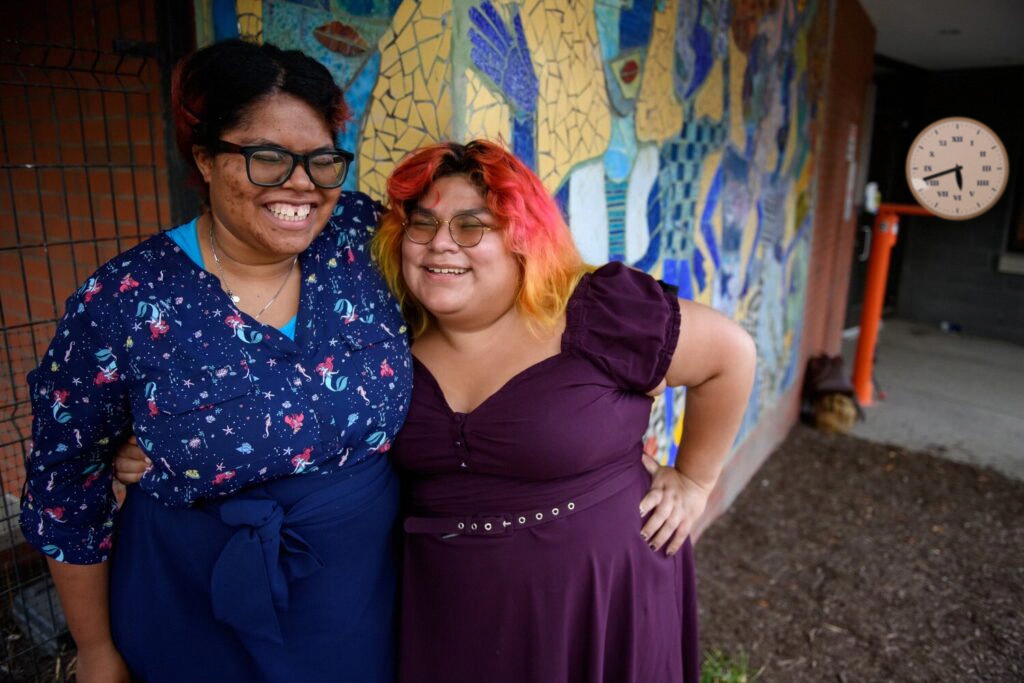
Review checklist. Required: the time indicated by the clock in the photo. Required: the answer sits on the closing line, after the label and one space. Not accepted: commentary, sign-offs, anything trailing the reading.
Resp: 5:42
